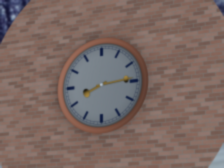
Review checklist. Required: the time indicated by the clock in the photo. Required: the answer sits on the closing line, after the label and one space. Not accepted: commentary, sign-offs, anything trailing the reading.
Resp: 8:14
